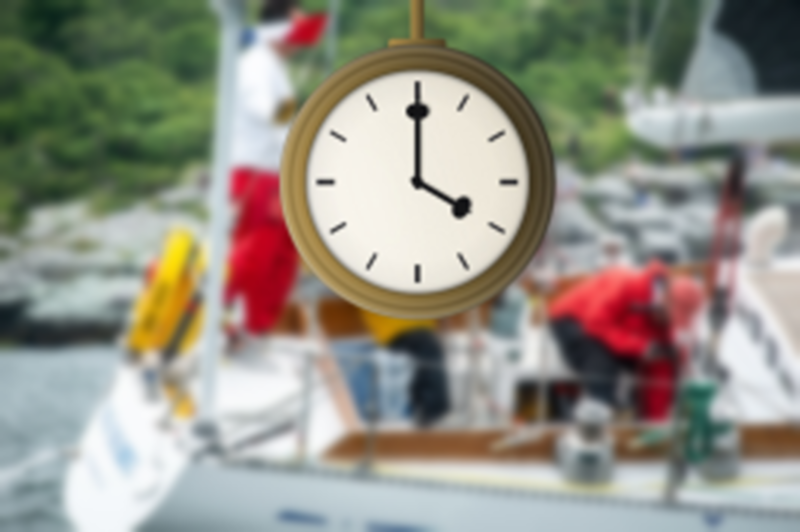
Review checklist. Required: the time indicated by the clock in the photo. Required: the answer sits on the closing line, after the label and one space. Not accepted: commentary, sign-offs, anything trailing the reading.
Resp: 4:00
